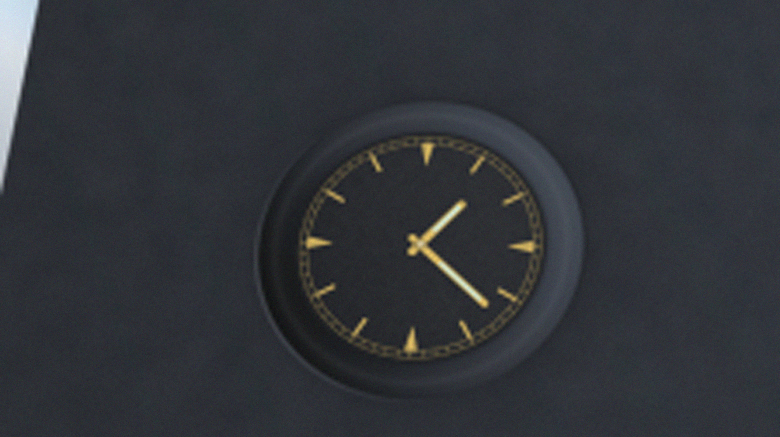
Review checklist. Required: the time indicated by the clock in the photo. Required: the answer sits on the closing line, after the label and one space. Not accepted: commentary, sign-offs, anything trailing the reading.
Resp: 1:22
